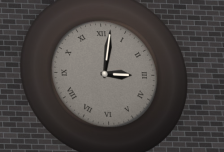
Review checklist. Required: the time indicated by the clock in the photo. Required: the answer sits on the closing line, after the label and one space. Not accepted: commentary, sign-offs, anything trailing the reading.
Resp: 3:02
